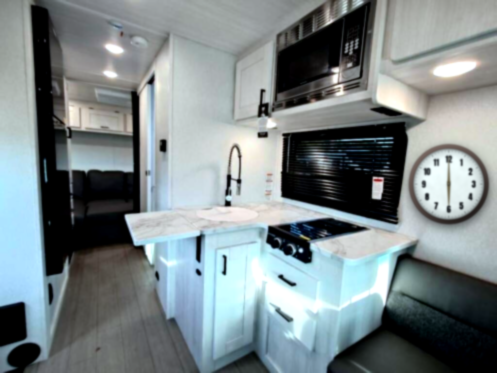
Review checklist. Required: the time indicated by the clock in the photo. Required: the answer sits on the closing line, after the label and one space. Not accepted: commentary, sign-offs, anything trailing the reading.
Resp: 6:00
